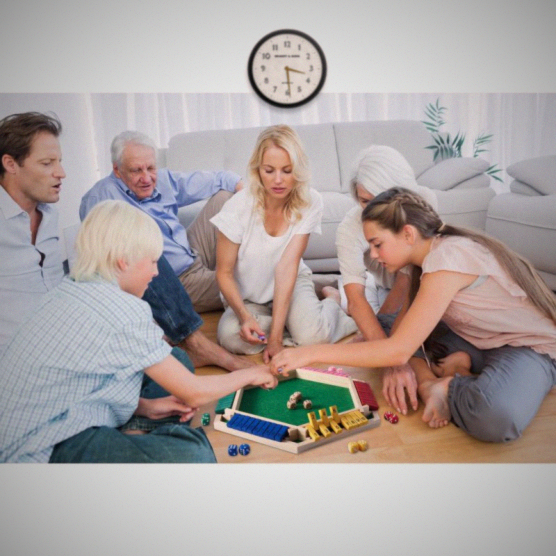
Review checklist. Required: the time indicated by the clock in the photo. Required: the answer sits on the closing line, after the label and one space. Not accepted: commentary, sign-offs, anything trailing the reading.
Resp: 3:29
